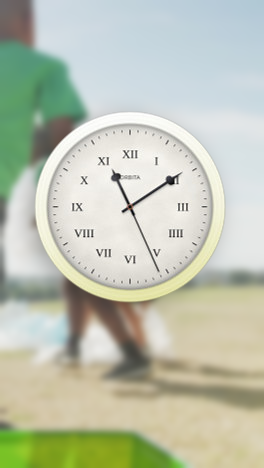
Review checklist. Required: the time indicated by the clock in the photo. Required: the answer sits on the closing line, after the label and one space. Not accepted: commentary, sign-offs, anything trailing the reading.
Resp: 11:09:26
